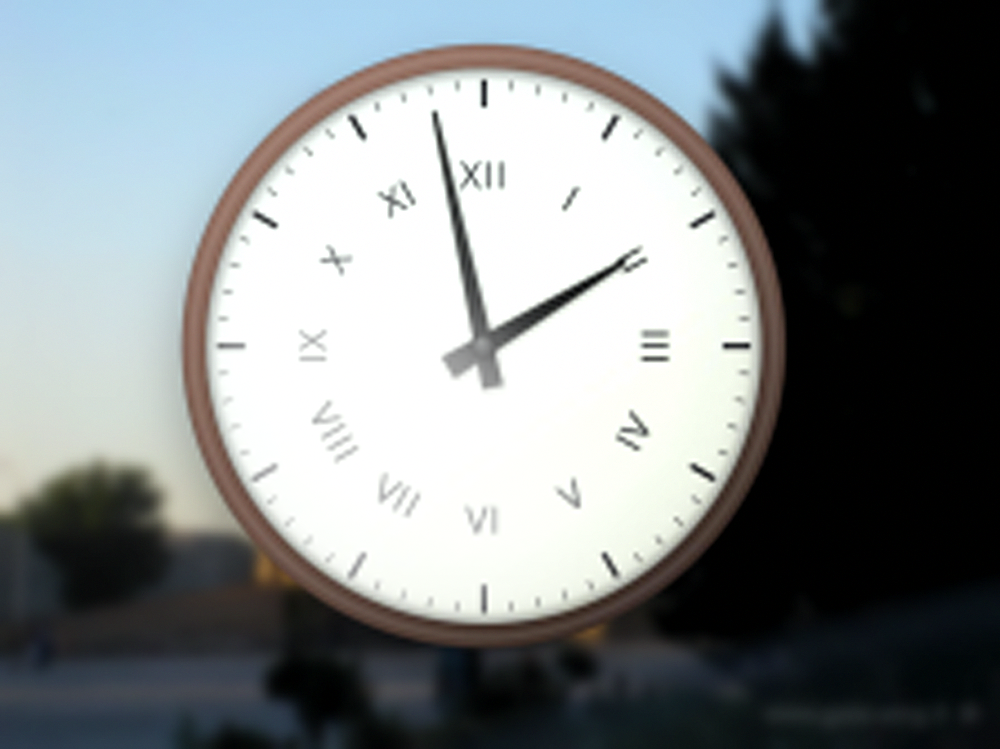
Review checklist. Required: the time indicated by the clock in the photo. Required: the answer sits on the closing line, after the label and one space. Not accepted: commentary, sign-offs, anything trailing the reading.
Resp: 1:58
